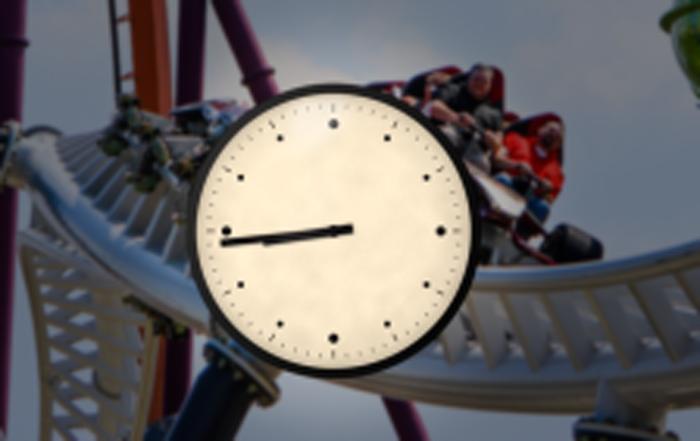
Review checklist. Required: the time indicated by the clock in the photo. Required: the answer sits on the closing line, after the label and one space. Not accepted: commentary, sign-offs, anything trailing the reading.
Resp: 8:44
